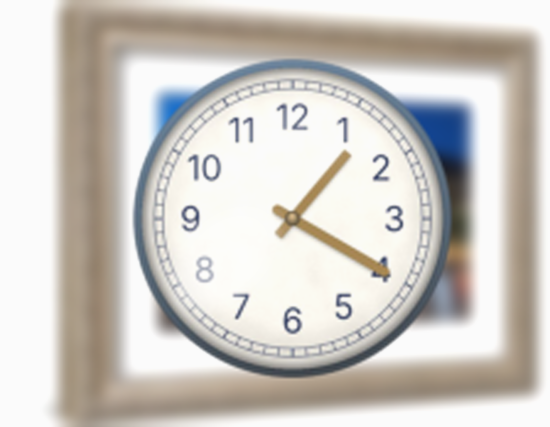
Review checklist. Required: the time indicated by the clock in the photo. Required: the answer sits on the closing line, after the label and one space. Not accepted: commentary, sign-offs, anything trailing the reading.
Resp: 1:20
